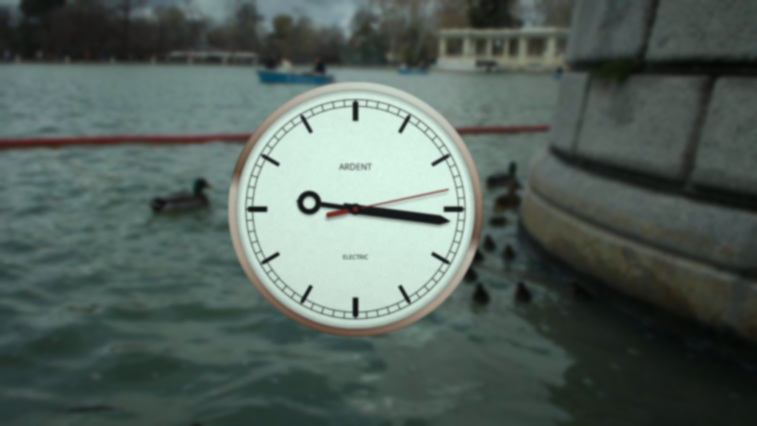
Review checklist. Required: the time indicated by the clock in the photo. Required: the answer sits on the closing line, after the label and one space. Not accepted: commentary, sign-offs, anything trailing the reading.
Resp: 9:16:13
